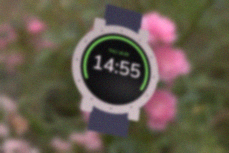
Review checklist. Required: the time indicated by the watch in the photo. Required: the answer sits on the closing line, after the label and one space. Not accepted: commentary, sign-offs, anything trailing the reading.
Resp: 14:55
